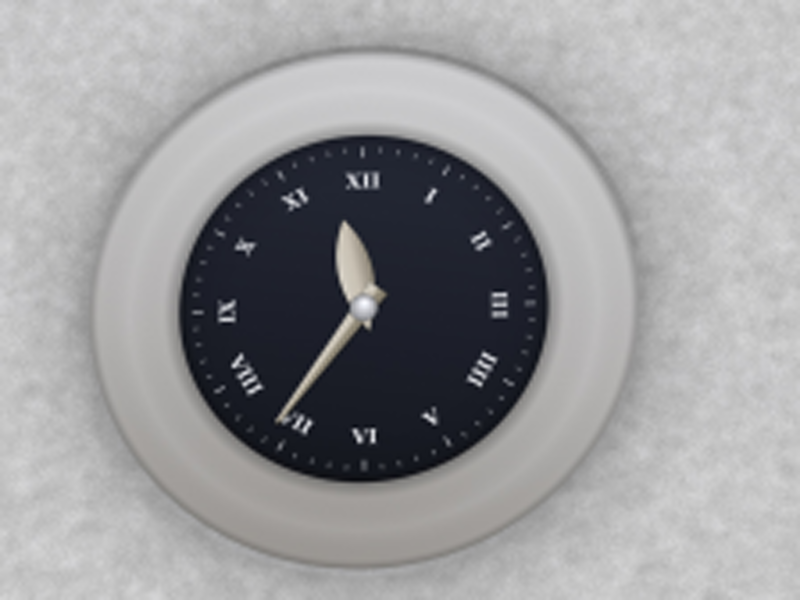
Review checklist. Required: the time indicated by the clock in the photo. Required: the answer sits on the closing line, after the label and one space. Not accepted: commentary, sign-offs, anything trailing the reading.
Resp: 11:36
